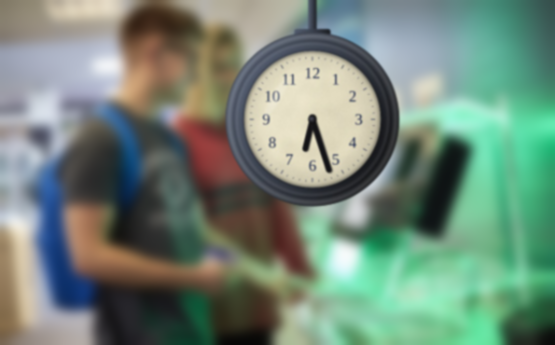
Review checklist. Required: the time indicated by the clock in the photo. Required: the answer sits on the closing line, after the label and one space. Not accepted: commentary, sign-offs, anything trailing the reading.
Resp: 6:27
